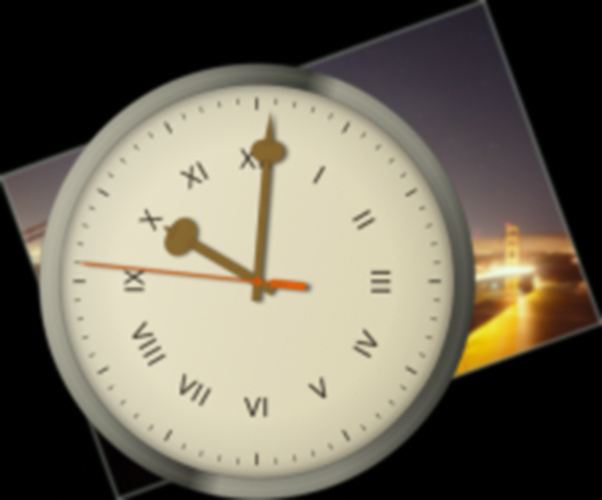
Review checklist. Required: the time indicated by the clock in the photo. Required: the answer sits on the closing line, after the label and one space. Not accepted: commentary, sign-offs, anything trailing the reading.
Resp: 10:00:46
